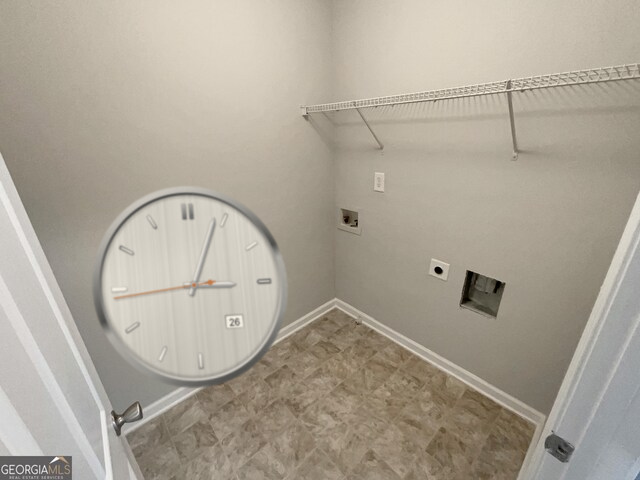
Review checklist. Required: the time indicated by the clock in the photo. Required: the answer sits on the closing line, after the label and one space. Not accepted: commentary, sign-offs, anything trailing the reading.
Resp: 3:03:44
